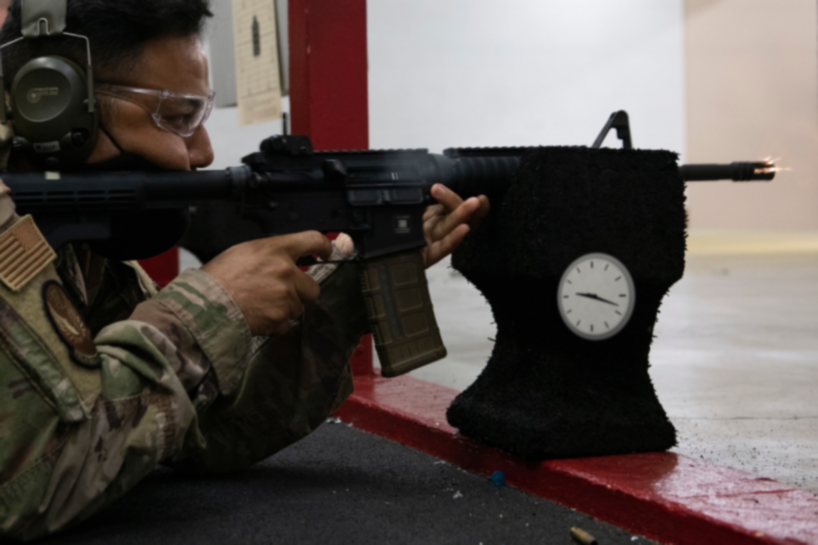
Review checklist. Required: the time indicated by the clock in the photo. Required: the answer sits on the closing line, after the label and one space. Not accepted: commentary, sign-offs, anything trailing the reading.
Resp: 9:18
